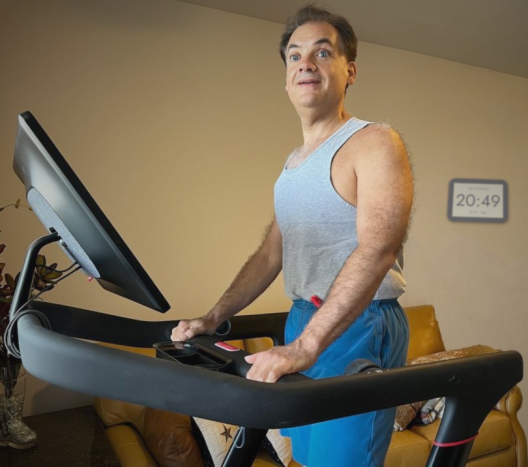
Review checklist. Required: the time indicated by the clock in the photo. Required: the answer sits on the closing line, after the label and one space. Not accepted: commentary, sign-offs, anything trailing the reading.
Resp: 20:49
